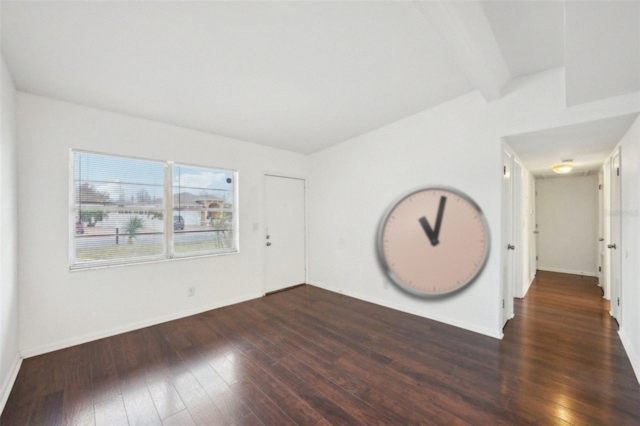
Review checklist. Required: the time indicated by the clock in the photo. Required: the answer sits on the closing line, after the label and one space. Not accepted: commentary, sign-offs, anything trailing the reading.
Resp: 11:02
